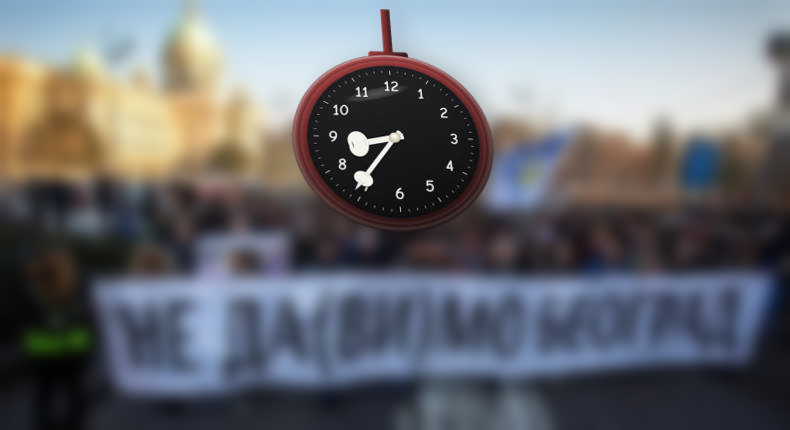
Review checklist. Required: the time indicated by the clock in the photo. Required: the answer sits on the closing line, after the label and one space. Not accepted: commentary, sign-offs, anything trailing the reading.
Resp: 8:36
